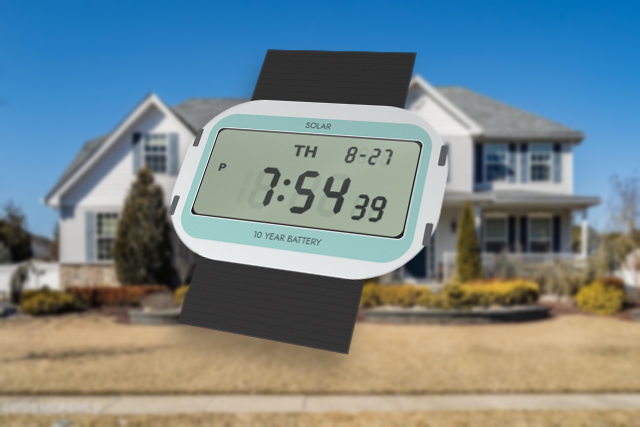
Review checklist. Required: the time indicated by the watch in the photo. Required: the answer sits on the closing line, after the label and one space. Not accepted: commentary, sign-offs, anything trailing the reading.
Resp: 7:54:39
